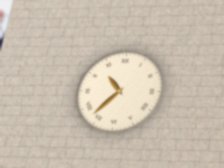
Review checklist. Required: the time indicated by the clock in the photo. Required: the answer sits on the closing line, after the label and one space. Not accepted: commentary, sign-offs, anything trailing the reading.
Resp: 10:37
